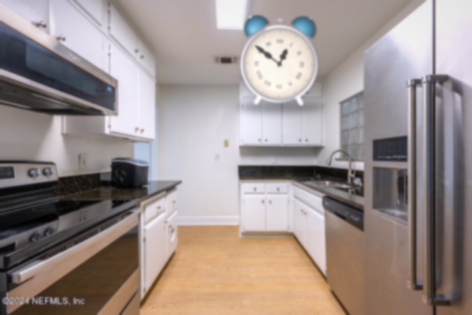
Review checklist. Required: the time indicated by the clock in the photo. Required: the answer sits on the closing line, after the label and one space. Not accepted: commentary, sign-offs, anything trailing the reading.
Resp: 12:51
